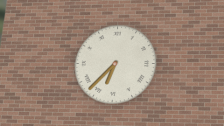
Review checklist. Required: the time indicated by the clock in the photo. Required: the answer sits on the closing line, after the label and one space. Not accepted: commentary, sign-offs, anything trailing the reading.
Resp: 6:37
